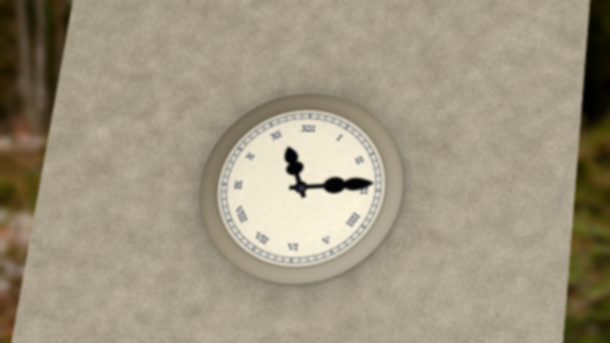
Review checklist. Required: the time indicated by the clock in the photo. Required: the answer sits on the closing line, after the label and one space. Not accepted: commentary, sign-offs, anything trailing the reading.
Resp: 11:14
